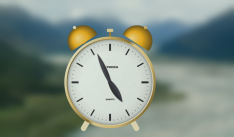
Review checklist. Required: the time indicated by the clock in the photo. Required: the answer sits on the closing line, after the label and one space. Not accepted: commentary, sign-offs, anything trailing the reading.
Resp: 4:56
